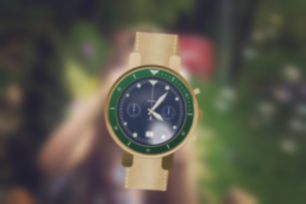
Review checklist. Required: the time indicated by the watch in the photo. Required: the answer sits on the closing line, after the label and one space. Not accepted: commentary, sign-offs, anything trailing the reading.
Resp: 4:06
